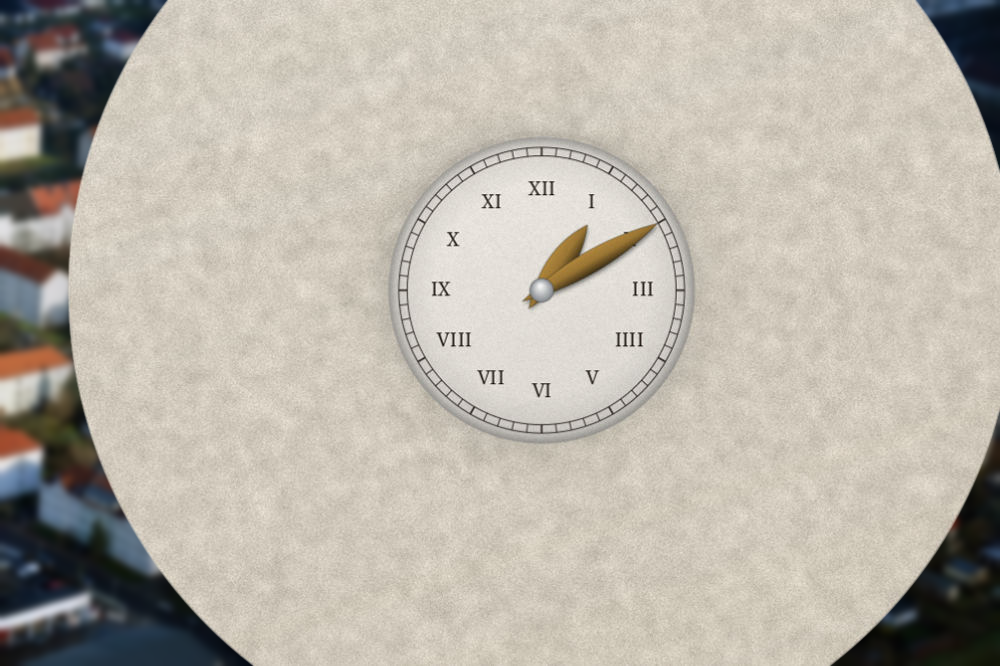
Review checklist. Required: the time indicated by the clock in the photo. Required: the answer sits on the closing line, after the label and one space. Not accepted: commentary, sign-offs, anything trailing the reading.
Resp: 1:10
